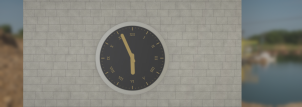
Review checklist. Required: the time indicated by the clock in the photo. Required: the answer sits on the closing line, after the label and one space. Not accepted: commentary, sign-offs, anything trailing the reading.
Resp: 5:56
